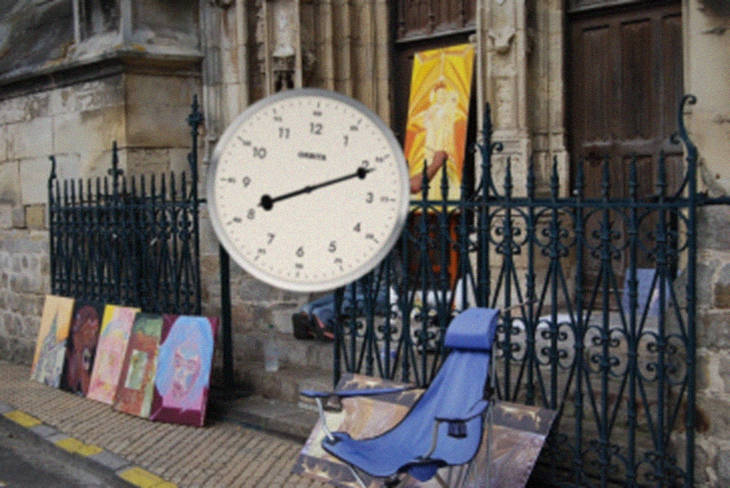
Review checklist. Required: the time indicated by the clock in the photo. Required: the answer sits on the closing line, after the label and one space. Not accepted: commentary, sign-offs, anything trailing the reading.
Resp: 8:11
